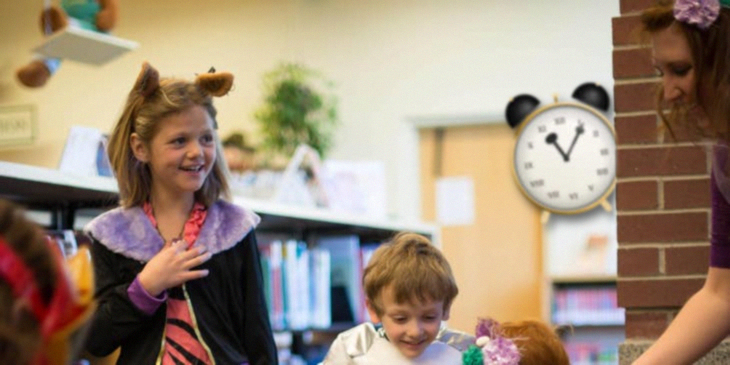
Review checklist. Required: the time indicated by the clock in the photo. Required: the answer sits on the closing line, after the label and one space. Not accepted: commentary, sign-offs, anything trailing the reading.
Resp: 11:06
